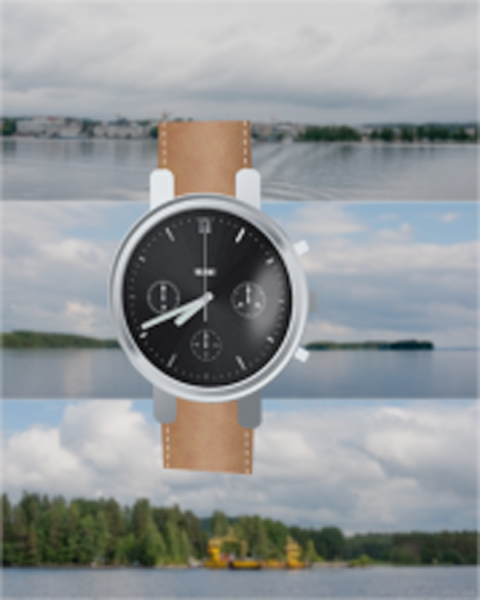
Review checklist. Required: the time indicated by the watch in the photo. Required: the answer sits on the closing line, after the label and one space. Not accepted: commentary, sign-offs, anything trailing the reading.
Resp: 7:41
